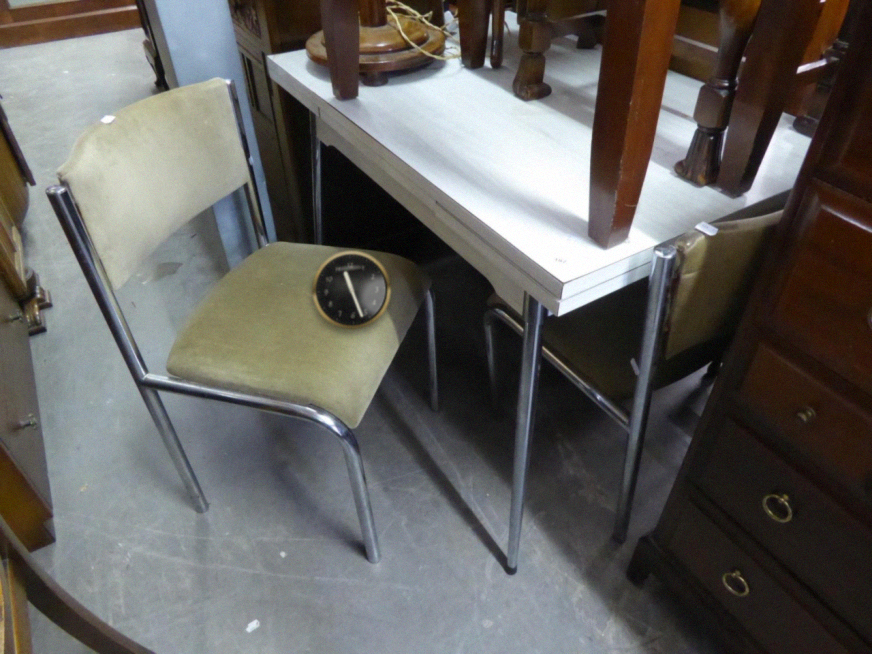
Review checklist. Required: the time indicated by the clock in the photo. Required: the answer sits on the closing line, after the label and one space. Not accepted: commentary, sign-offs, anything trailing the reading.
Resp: 11:27
